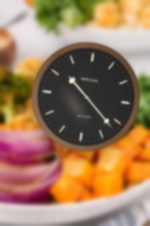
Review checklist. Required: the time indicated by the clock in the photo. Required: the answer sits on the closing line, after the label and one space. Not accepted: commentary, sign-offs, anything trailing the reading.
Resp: 10:22
